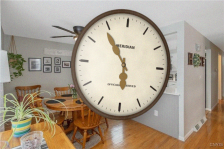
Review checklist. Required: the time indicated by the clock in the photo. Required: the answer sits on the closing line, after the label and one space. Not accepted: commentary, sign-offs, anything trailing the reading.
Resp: 5:54
